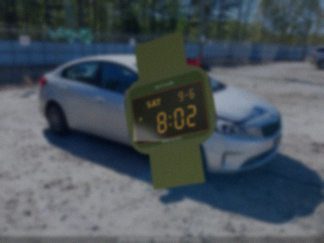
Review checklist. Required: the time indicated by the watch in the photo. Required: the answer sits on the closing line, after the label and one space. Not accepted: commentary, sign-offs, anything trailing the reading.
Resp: 8:02
